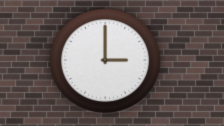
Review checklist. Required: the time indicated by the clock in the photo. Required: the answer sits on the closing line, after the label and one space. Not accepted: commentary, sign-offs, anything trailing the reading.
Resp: 3:00
